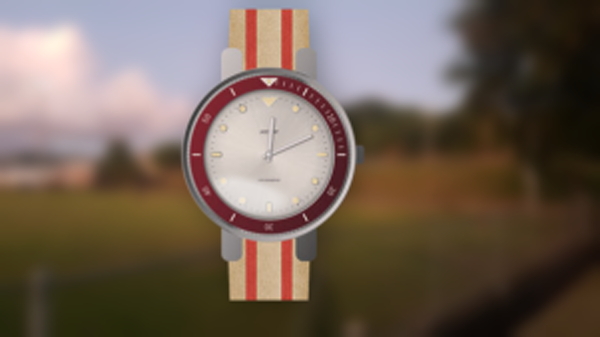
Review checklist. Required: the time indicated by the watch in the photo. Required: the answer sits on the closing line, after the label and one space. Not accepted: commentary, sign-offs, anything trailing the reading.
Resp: 12:11
